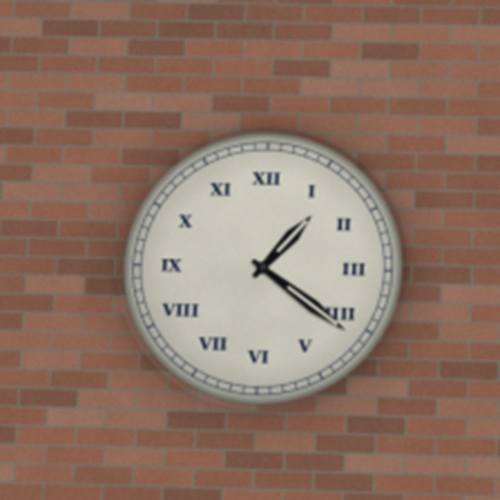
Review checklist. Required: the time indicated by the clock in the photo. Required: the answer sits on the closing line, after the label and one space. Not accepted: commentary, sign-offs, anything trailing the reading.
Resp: 1:21
